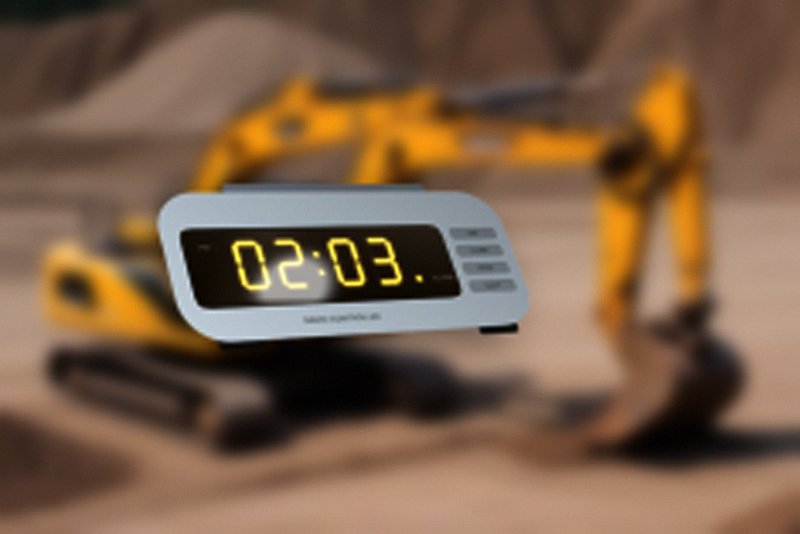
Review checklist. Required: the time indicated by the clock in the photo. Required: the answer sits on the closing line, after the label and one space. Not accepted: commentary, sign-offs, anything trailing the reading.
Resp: 2:03
